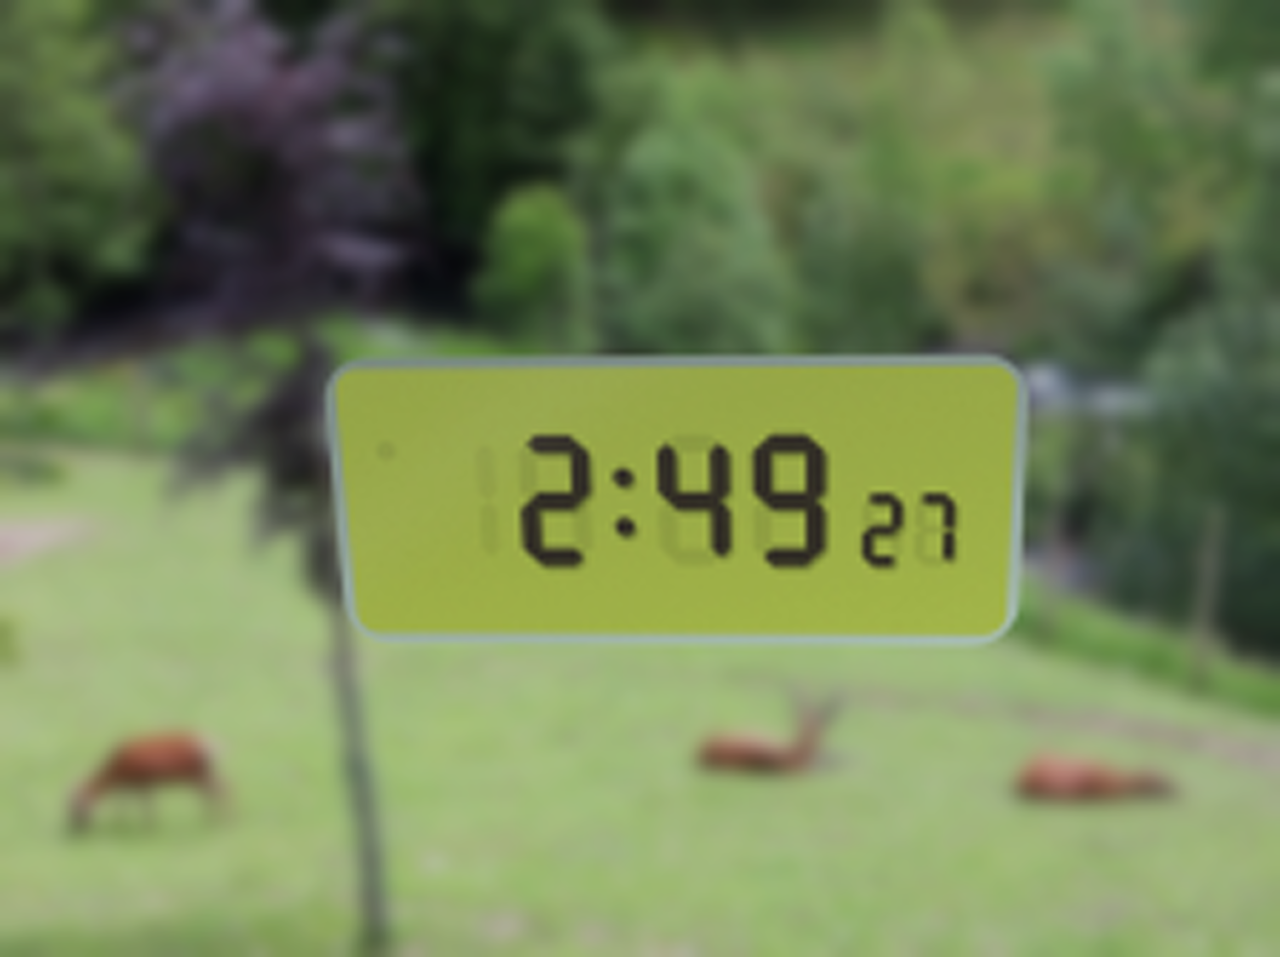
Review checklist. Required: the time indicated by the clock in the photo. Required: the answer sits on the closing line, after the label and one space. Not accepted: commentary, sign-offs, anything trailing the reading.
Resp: 2:49:27
